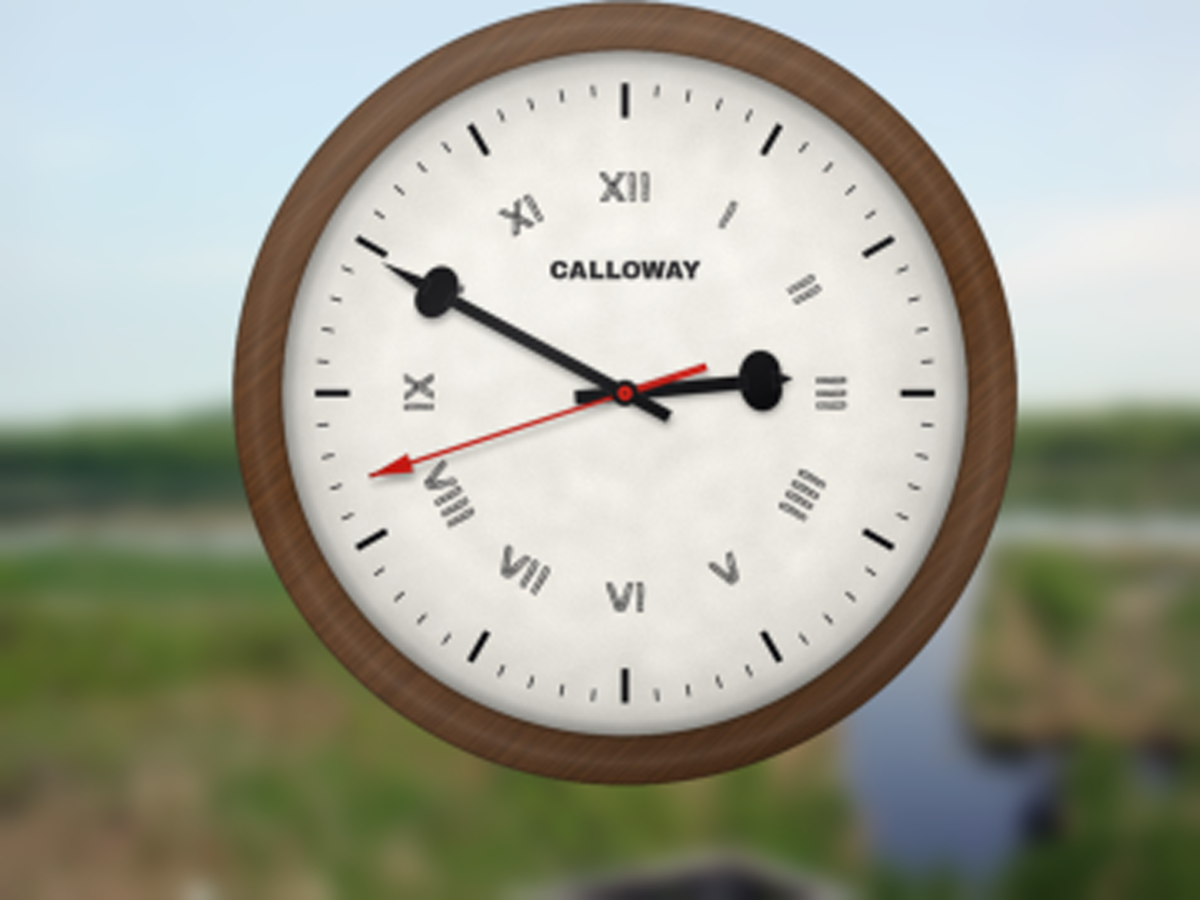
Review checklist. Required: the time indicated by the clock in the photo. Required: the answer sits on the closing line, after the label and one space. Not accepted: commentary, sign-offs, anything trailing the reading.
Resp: 2:49:42
